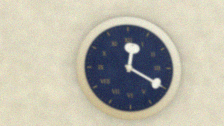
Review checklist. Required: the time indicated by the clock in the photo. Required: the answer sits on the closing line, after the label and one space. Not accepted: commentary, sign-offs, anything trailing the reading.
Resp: 12:20
